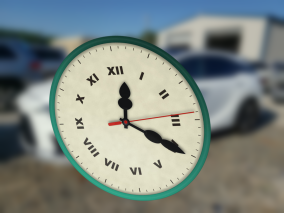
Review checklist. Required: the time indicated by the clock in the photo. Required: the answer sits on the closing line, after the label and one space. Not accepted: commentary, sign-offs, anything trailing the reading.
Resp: 12:20:14
